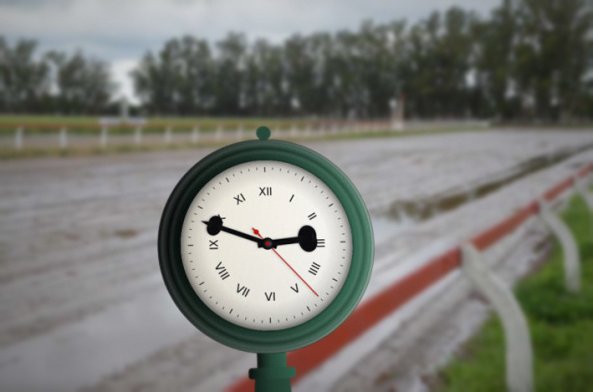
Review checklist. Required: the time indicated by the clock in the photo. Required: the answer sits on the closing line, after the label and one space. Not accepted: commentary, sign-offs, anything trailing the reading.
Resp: 2:48:23
